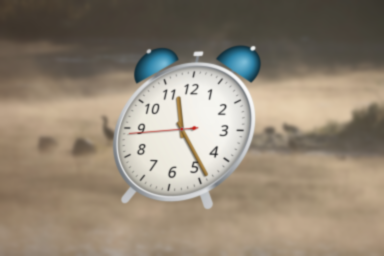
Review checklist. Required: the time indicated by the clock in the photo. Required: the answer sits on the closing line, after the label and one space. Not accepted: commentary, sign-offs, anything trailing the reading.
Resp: 11:23:44
